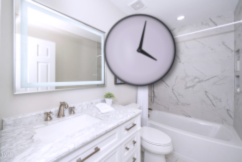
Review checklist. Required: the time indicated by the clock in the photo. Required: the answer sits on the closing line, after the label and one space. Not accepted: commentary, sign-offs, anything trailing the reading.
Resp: 4:02
